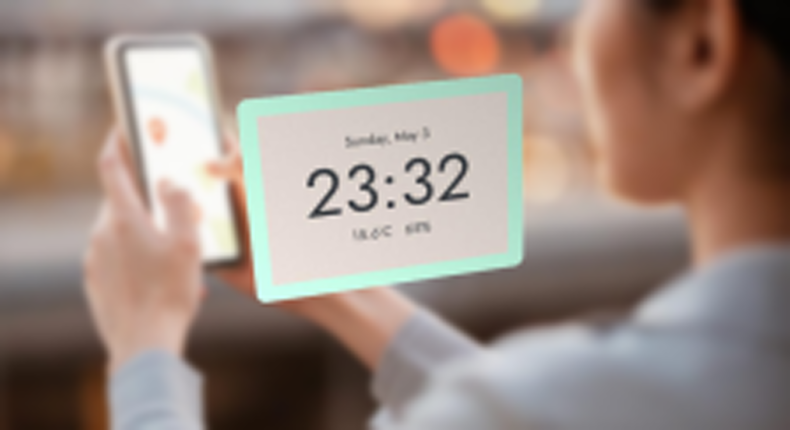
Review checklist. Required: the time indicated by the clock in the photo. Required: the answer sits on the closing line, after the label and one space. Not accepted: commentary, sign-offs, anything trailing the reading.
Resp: 23:32
